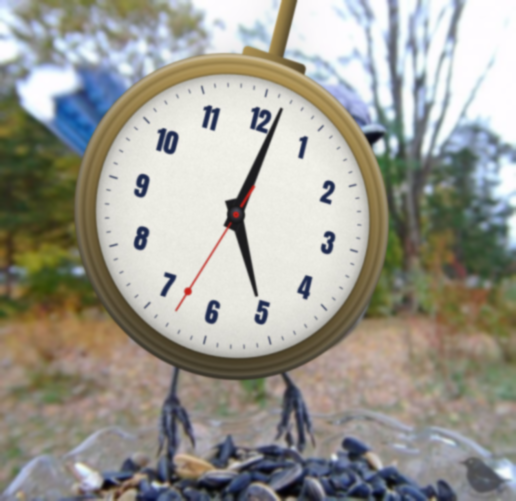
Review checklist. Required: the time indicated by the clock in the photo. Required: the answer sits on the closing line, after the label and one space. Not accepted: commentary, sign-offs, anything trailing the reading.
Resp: 5:01:33
